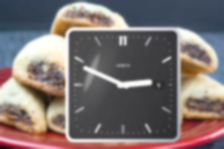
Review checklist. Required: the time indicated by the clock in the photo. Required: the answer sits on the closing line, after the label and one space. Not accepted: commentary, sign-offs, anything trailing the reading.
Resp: 2:49
